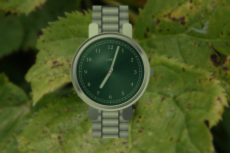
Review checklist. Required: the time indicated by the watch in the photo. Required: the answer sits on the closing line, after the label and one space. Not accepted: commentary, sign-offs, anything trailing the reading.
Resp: 7:03
